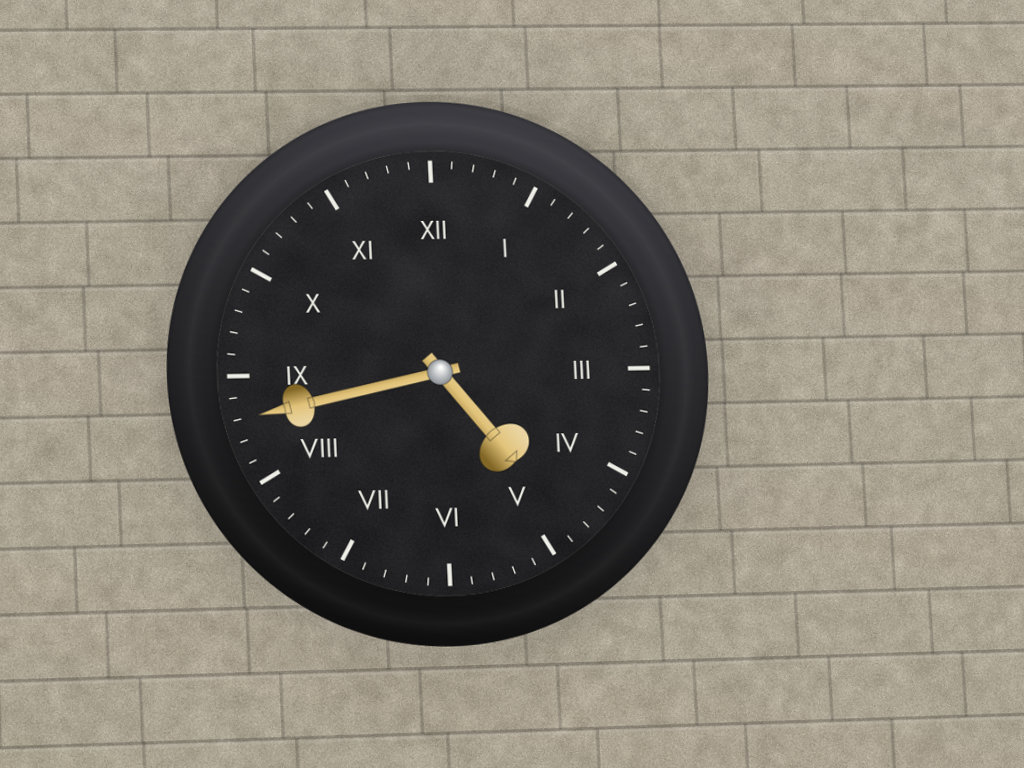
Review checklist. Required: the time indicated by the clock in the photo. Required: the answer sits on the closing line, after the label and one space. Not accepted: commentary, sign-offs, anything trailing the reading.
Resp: 4:43
